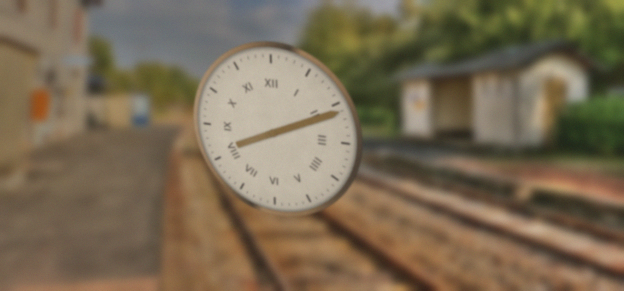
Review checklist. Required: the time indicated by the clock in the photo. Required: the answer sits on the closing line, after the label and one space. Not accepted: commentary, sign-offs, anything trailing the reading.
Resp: 8:11
